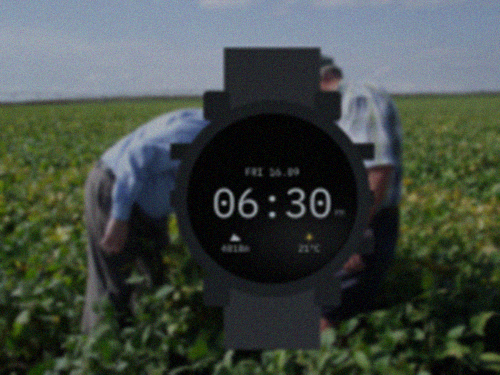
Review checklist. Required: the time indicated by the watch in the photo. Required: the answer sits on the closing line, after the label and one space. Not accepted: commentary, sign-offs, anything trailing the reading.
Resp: 6:30
